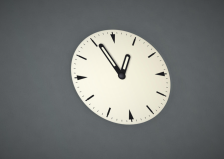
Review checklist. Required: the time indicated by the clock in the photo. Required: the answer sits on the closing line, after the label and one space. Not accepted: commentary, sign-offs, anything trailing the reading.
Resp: 12:56
